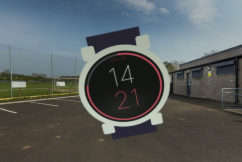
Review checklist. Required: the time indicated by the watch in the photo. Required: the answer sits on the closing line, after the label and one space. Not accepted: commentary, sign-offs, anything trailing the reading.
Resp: 14:21
